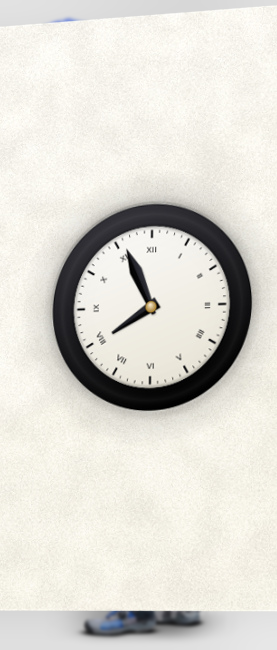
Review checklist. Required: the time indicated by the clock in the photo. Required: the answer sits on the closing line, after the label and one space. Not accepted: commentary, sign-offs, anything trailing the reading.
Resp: 7:56
